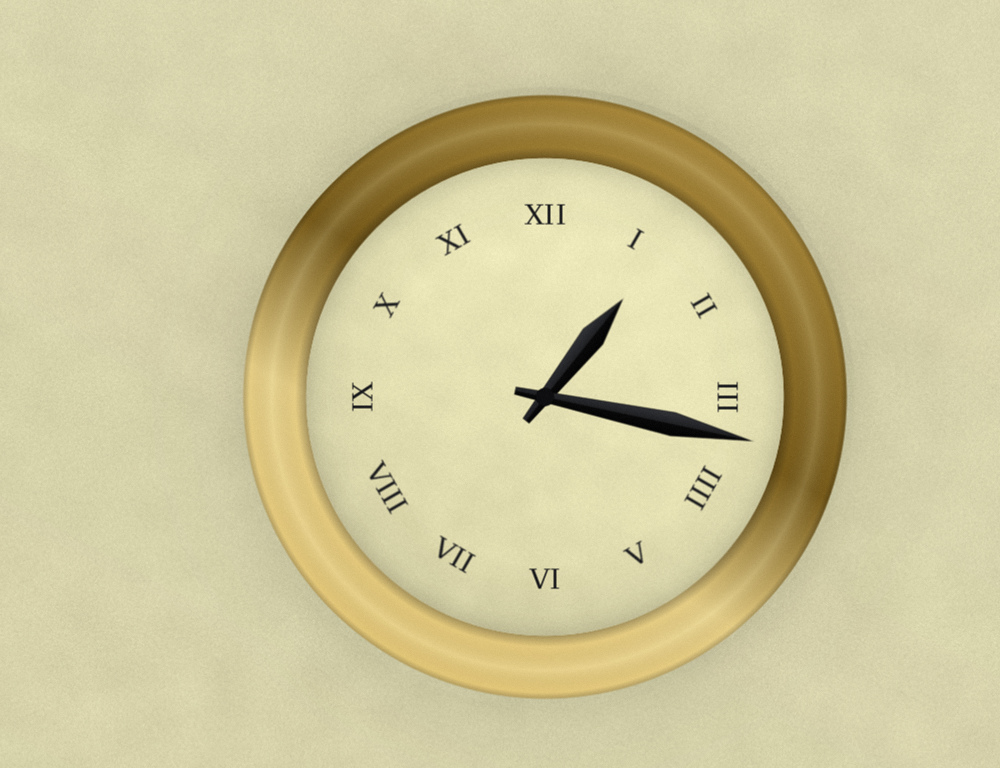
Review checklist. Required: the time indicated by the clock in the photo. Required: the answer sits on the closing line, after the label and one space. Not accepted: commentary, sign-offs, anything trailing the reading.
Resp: 1:17
